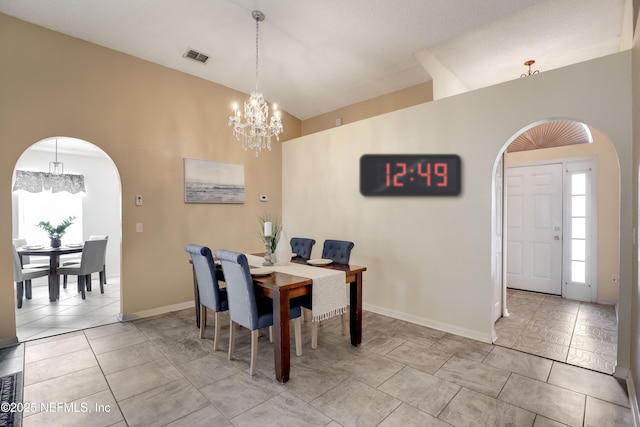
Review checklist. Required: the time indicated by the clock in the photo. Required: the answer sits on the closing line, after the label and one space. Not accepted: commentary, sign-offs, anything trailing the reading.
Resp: 12:49
